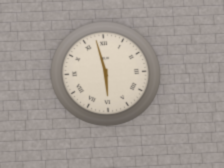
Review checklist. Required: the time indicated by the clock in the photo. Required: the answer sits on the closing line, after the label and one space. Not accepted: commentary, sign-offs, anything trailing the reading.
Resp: 5:58
